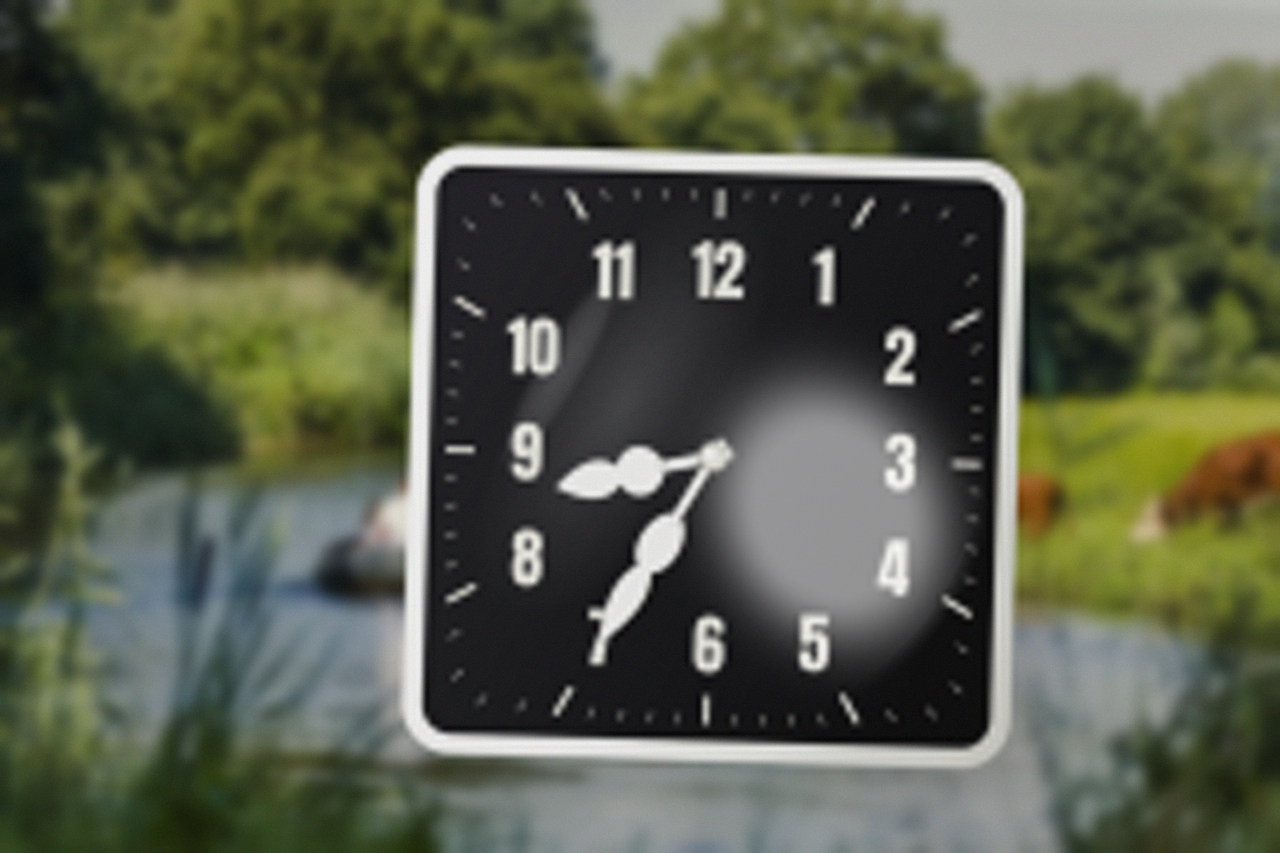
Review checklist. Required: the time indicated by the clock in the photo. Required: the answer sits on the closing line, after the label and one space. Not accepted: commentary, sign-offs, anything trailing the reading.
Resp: 8:35
